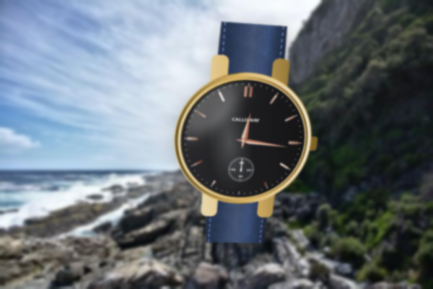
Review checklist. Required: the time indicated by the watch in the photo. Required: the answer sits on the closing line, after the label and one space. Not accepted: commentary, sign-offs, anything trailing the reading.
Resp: 12:16
